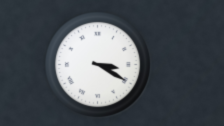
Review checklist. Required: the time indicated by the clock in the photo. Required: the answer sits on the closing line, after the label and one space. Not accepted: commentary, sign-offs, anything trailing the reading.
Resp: 3:20
